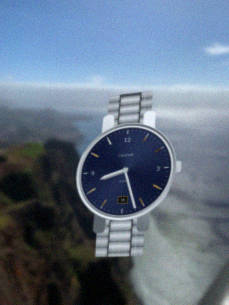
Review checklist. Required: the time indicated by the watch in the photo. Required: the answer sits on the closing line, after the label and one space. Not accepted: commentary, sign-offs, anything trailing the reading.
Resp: 8:27
